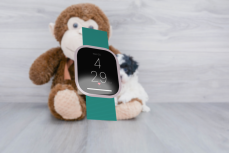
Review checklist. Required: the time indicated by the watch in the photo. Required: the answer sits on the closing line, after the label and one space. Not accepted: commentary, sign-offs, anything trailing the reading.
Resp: 4:29
